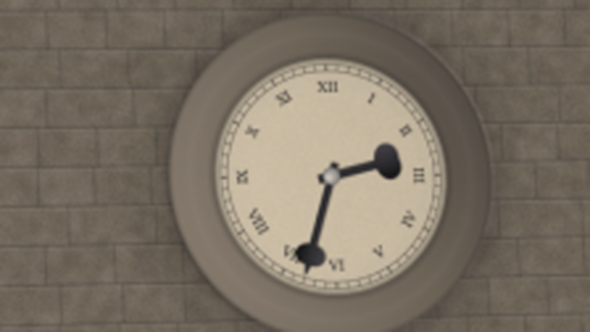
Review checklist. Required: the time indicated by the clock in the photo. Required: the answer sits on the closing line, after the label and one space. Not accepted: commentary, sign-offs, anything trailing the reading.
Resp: 2:33
